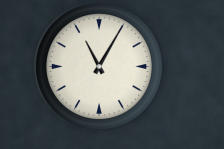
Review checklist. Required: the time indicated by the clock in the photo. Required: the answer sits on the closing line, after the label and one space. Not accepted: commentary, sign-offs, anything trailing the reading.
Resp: 11:05
